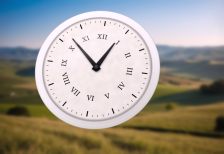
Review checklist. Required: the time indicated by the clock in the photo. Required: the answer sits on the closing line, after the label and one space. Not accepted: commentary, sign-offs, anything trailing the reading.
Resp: 12:52
